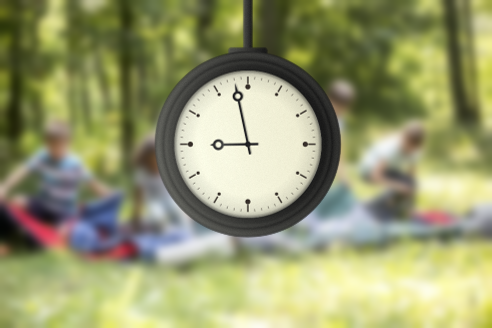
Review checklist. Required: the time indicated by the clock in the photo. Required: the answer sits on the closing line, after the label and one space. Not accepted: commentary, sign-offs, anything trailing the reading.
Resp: 8:58
